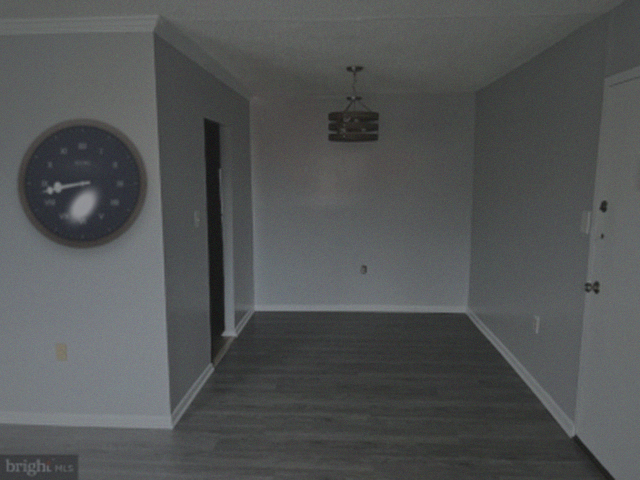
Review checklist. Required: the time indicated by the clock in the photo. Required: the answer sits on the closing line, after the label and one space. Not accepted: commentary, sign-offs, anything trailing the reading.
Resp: 8:43
